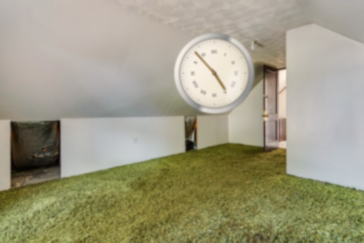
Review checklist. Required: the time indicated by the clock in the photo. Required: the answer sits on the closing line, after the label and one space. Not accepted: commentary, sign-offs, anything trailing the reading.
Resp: 4:53
